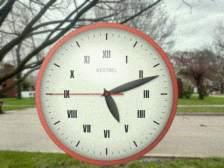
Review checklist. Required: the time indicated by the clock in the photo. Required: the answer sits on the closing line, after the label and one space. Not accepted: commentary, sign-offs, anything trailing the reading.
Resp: 5:11:45
